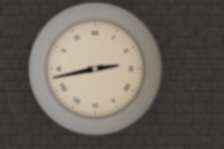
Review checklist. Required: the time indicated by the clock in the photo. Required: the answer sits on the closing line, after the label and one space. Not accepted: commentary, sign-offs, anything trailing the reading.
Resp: 2:43
